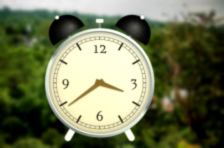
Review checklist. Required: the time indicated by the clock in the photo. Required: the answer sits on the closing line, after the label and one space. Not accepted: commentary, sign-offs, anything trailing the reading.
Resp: 3:39
